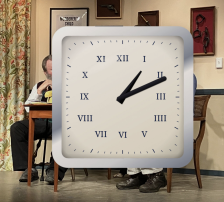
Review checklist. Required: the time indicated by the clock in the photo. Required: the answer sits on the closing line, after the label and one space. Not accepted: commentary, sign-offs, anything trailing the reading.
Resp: 1:11
